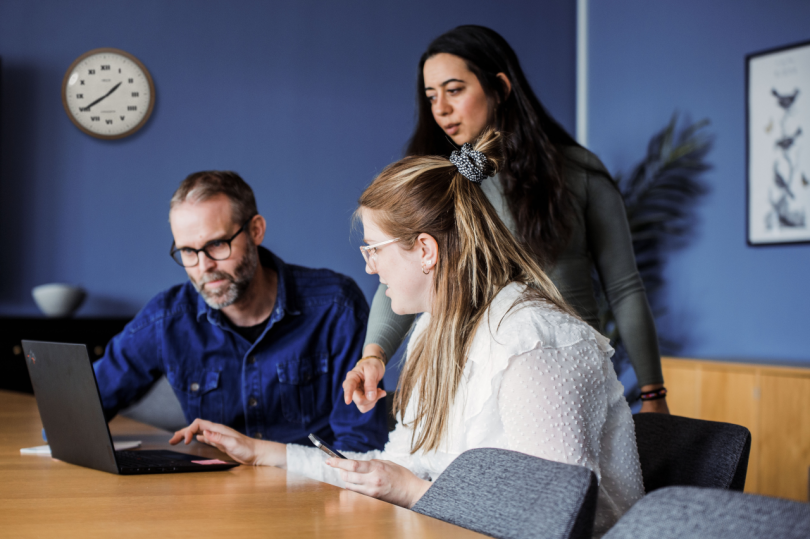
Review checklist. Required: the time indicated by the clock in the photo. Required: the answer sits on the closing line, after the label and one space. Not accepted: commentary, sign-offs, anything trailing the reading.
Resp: 1:40
